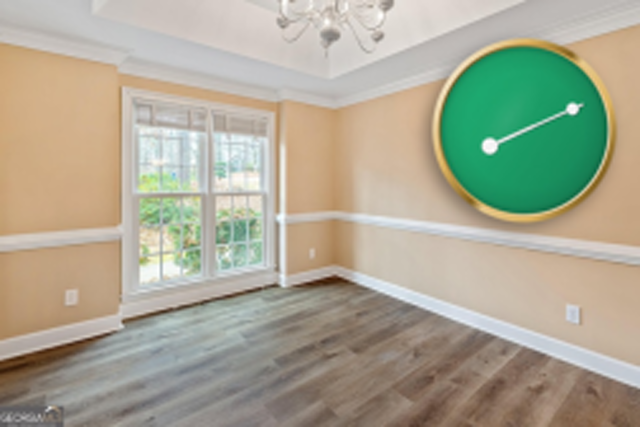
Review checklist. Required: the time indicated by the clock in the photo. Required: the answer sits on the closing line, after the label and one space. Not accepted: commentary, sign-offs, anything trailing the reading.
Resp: 8:11
